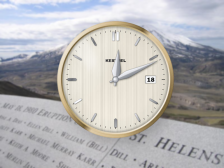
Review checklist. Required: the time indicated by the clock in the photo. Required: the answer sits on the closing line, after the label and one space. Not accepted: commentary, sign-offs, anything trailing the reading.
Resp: 12:11
